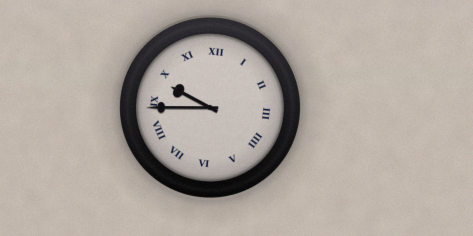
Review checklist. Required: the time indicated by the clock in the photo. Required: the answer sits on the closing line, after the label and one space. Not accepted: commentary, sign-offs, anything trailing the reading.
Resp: 9:44
